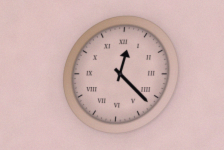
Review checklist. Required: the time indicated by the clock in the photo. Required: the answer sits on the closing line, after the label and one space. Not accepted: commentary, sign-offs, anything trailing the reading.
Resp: 12:22
